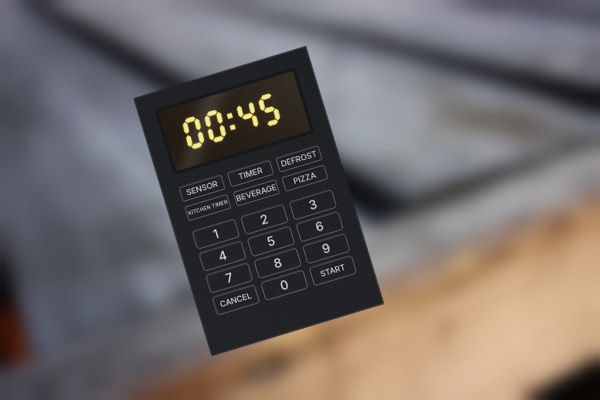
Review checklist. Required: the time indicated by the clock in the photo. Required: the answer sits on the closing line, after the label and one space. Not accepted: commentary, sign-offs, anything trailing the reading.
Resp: 0:45
